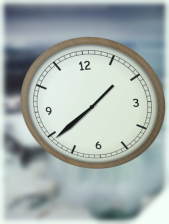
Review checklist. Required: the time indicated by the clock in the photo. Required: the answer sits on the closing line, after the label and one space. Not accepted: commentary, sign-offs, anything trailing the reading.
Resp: 1:39
